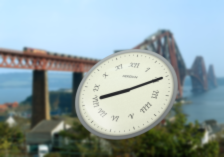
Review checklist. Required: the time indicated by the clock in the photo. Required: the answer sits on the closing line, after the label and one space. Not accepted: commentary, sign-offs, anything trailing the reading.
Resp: 8:10
